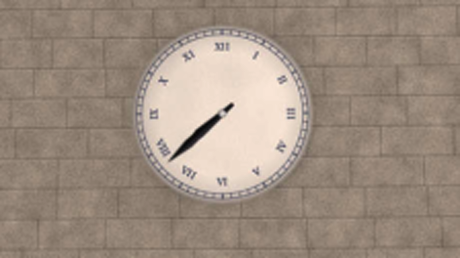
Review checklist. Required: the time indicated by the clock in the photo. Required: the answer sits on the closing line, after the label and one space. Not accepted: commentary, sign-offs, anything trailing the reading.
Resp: 7:38
